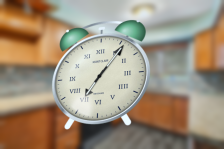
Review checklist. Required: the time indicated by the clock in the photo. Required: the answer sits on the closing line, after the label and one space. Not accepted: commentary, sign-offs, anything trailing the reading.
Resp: 7:06
